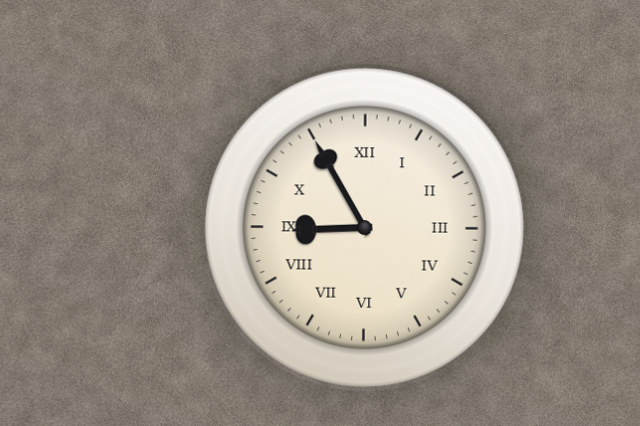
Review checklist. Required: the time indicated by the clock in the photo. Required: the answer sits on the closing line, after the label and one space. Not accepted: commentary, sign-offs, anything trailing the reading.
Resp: 8:55
